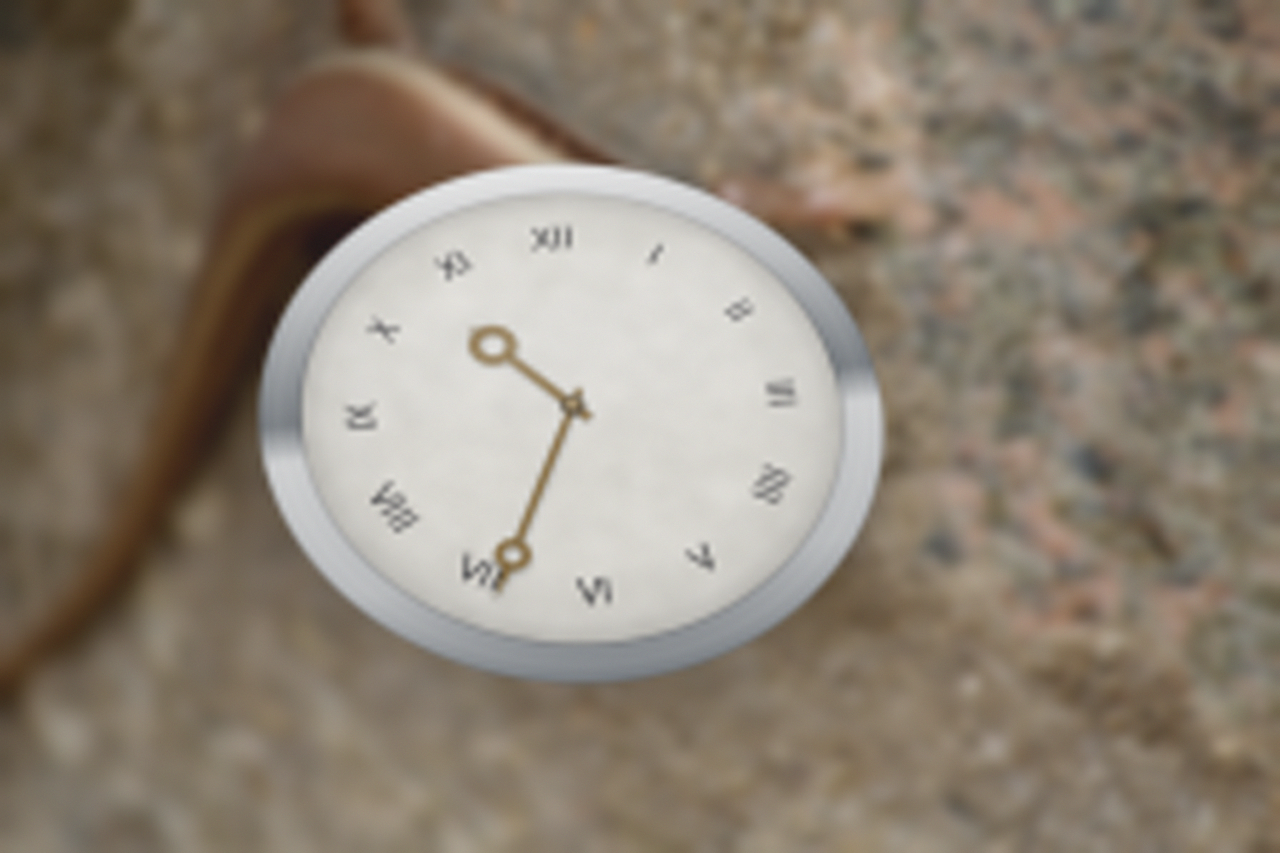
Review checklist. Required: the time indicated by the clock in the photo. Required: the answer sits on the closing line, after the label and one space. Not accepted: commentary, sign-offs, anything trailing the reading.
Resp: 10:34
